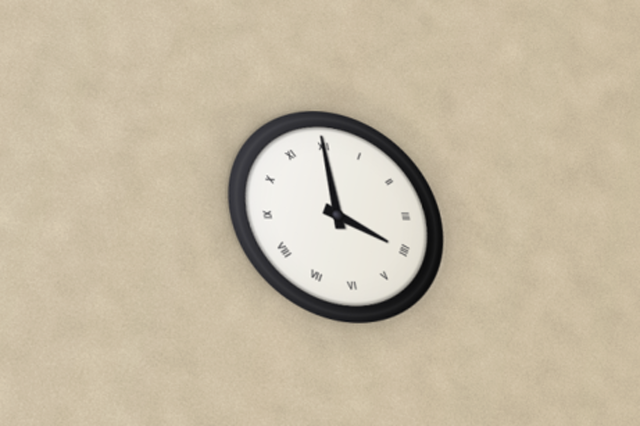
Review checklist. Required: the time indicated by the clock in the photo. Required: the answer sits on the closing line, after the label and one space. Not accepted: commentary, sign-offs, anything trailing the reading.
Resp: 4:00
